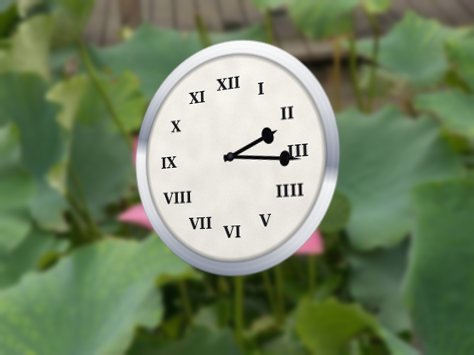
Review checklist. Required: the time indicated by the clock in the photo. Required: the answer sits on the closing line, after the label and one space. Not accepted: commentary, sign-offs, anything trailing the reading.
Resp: 2:16
